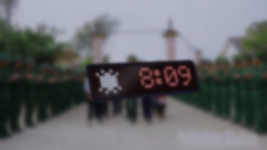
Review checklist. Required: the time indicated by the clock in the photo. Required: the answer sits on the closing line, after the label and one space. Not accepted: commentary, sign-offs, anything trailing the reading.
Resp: 8:09
